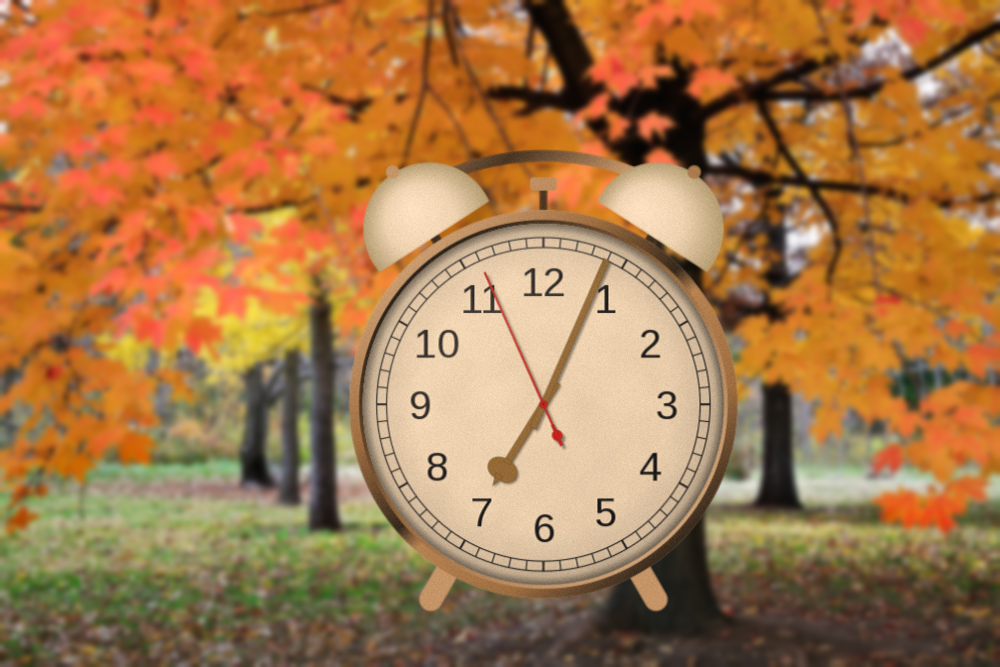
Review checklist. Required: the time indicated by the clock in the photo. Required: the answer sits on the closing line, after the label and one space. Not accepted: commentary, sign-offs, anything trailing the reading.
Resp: 7:03:56
